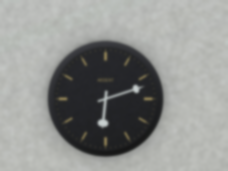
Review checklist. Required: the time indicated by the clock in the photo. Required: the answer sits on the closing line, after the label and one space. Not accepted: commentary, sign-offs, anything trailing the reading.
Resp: 6:12
